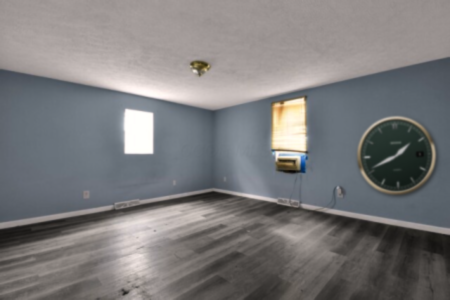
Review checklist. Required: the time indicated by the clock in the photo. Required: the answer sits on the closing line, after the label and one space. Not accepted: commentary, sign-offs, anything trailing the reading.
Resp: 1:41
